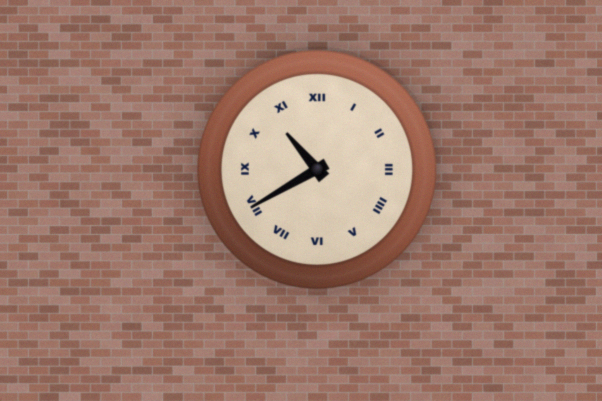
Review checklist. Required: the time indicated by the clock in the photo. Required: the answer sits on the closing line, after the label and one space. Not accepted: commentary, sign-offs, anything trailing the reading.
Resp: 10:40
